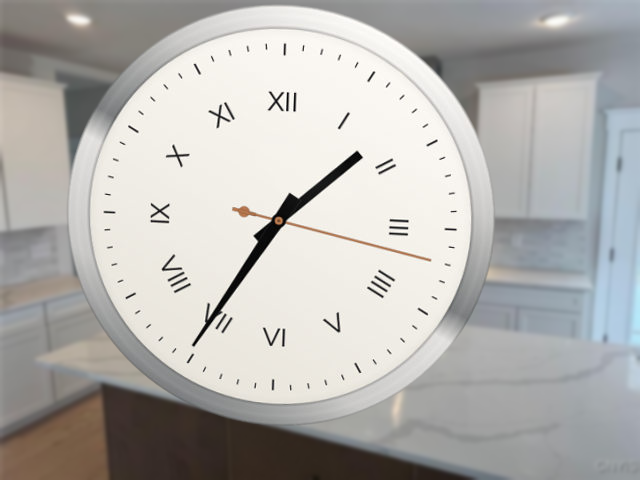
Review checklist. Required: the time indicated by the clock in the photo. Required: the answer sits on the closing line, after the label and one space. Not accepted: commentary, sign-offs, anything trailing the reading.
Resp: 1:35:17
